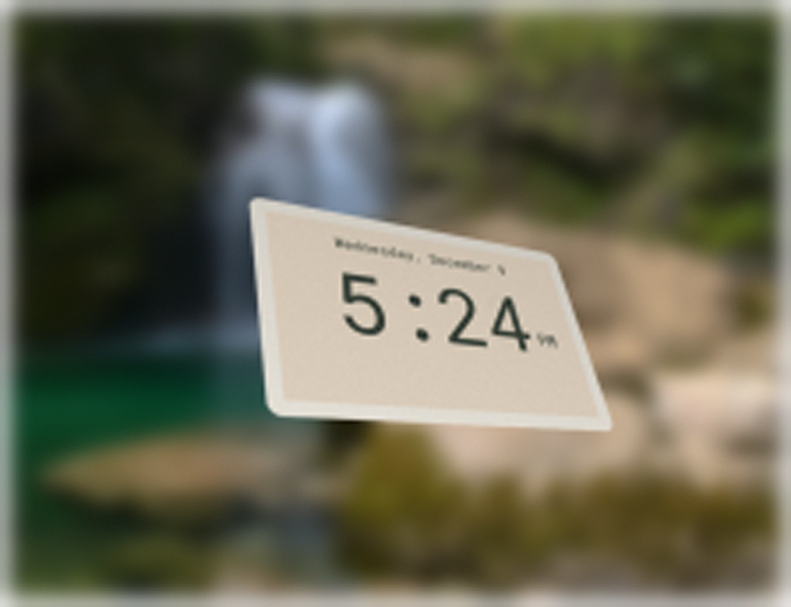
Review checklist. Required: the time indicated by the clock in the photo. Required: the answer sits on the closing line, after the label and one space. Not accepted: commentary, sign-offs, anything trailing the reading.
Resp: 5:24
